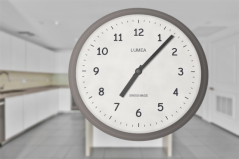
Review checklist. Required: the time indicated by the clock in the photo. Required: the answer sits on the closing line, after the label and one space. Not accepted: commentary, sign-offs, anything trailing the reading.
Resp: 7:07
